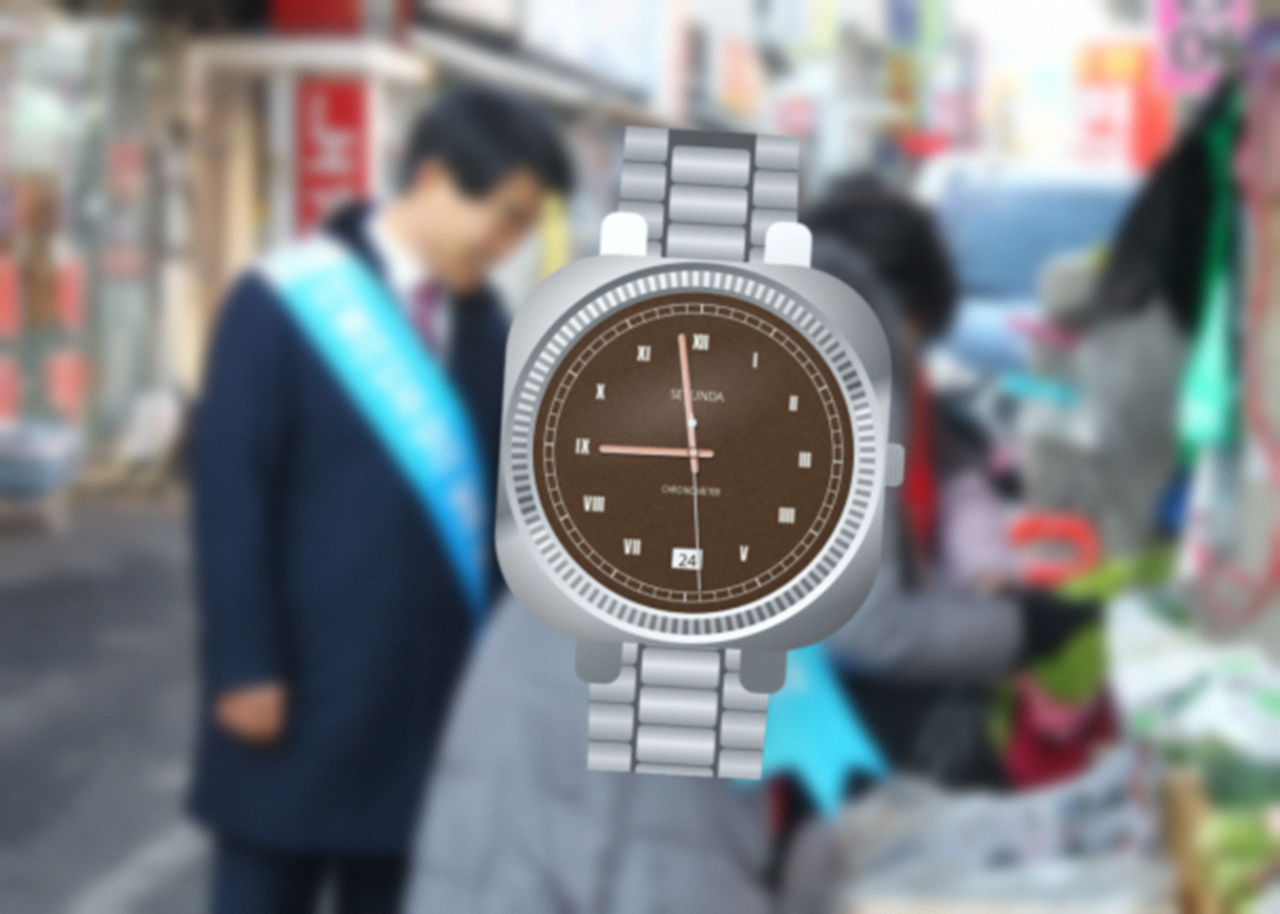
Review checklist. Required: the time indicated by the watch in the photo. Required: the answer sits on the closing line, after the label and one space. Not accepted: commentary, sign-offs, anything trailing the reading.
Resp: 8:58:29
